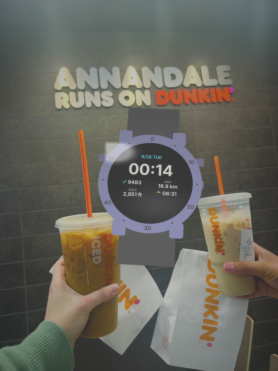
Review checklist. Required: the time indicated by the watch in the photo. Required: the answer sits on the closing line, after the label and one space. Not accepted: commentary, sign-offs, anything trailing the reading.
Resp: 0:14
